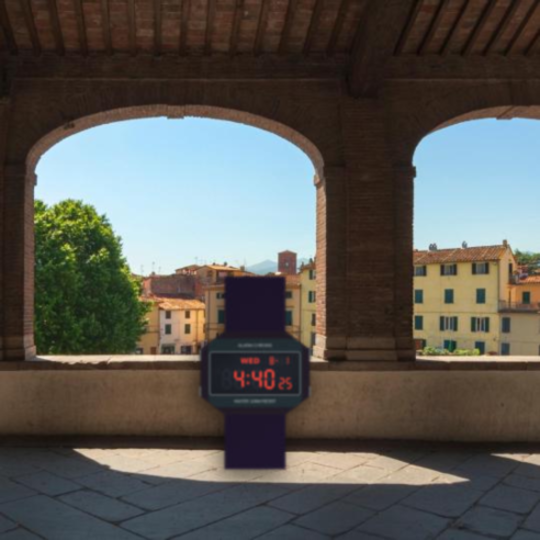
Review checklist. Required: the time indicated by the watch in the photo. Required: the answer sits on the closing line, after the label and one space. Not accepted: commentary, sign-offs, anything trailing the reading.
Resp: 4:40
